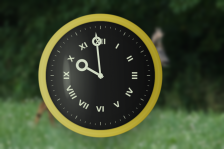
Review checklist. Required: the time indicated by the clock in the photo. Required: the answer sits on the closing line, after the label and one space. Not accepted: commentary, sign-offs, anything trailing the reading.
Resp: 9:59
